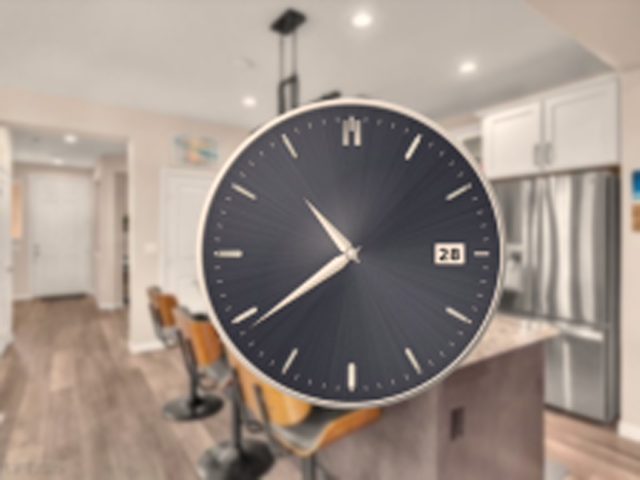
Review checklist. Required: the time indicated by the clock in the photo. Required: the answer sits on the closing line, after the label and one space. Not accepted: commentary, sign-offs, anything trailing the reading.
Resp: 10:39
